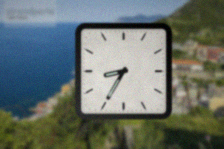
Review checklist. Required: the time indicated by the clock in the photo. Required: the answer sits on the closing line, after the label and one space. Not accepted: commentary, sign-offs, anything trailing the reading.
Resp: 8:35
